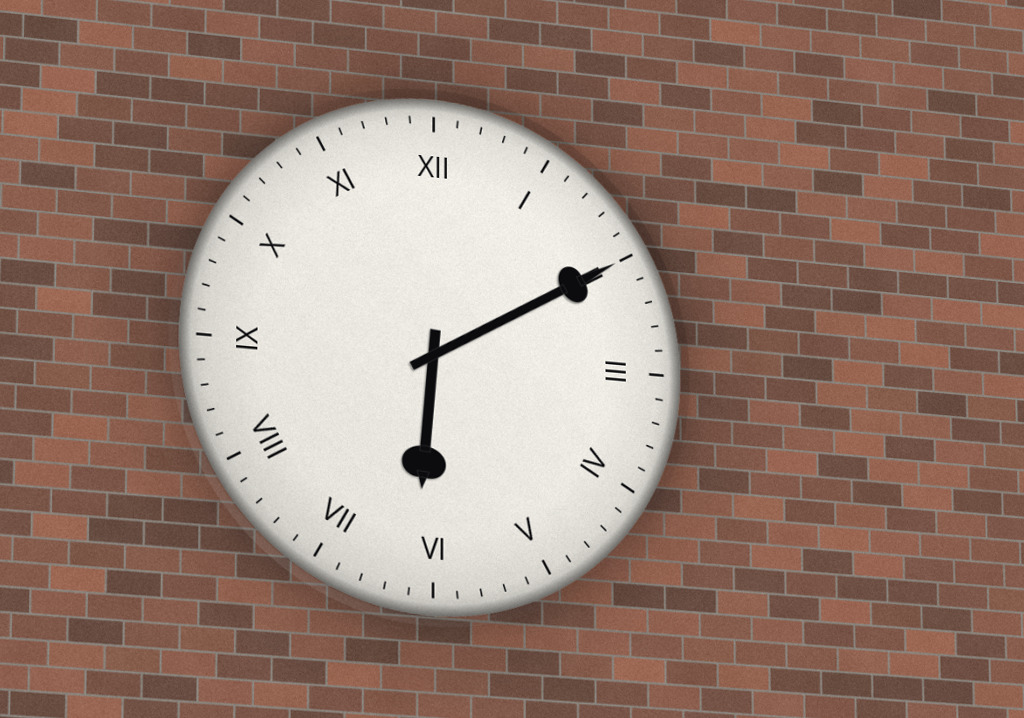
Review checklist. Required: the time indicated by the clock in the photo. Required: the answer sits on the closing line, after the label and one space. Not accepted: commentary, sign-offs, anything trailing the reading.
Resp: 6:10
